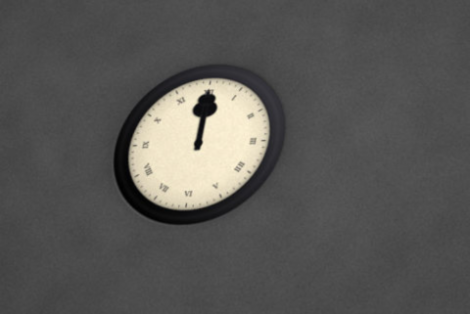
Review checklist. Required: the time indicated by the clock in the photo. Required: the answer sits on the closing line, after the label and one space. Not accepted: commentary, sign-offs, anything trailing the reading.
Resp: 12:00
